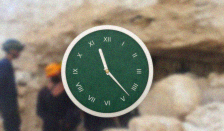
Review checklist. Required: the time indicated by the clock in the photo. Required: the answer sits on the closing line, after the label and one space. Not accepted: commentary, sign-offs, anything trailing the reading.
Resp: 11:23
